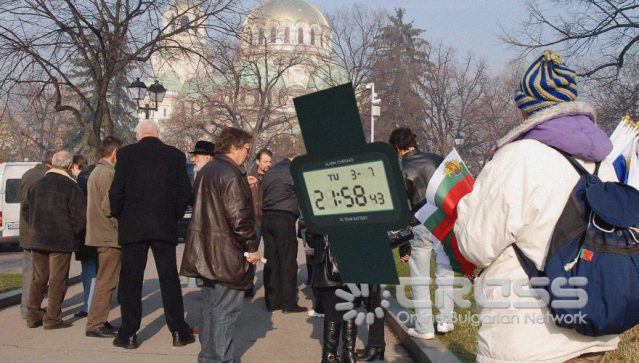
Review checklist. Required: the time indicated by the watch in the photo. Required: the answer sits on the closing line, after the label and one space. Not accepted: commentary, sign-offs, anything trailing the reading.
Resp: 21:58:43
